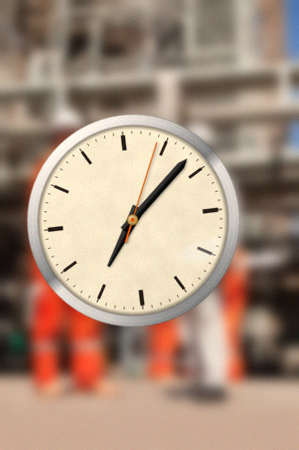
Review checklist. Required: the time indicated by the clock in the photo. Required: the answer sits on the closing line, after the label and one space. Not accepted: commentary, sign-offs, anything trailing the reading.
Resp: 7:08:04
